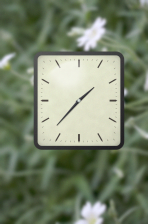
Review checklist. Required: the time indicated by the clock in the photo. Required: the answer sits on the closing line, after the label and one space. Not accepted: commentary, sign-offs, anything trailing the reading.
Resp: 1:37
